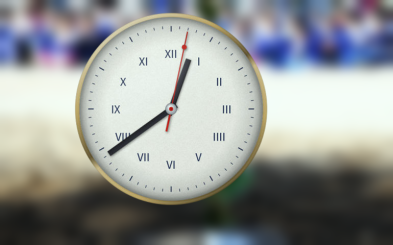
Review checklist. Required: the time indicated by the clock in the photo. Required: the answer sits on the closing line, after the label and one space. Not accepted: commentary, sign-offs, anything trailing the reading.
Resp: 12:39:02
